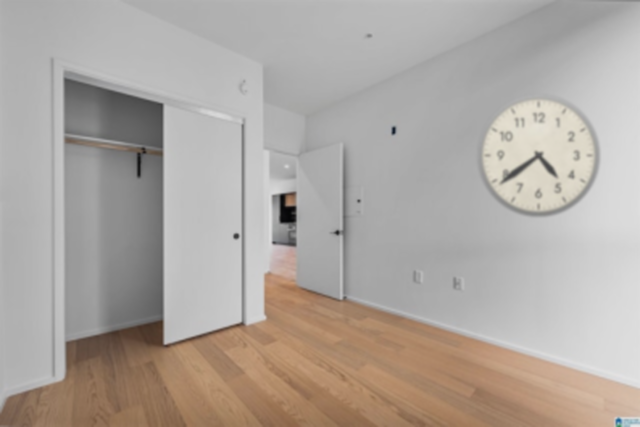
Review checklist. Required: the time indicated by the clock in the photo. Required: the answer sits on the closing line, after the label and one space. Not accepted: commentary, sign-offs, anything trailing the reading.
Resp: 4:39
